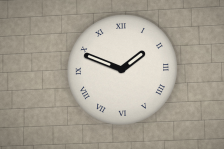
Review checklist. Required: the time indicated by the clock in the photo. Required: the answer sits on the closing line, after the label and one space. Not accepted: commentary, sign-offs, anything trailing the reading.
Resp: 1:49
